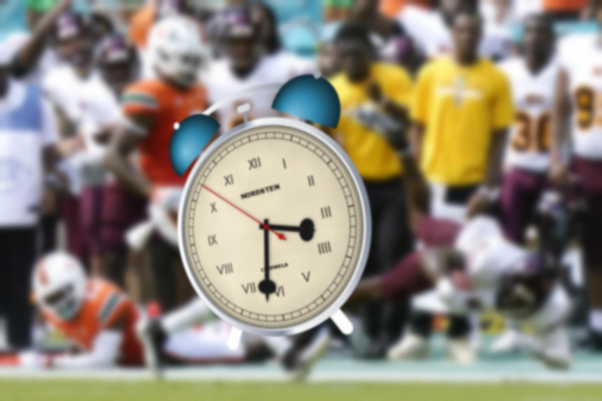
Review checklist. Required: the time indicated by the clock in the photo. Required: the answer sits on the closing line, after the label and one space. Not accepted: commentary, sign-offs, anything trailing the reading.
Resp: 3:31:52
